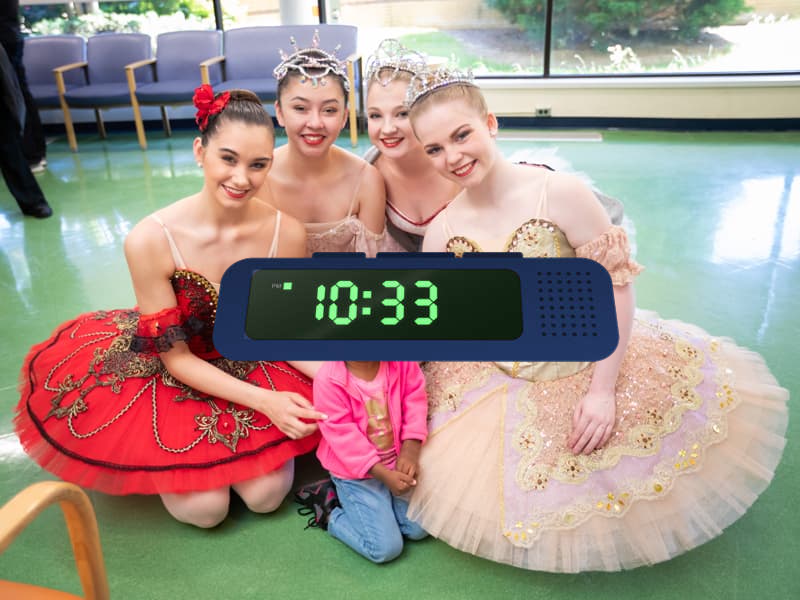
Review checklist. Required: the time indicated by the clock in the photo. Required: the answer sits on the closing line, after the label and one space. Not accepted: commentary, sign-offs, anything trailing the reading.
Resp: 10:33
